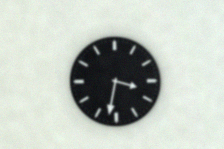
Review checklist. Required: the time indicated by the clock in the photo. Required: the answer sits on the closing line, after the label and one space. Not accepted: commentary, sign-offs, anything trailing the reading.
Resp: 3:32
